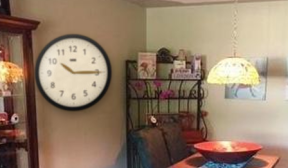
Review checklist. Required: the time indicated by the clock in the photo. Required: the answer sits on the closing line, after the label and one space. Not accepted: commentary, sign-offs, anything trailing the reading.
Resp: 10:15
